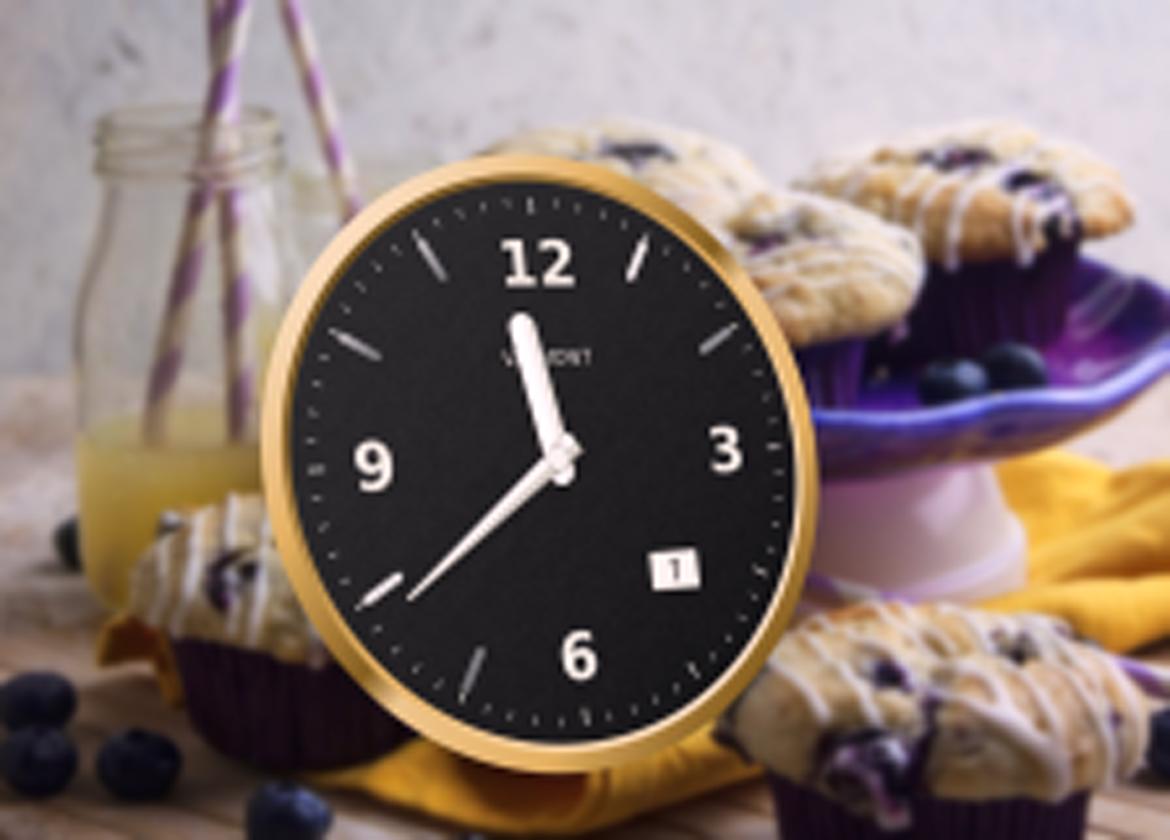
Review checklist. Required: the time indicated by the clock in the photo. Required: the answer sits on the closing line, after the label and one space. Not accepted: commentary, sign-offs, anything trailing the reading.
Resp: 11:39
